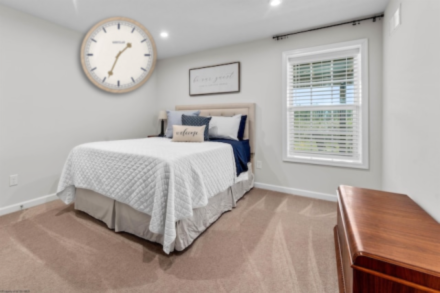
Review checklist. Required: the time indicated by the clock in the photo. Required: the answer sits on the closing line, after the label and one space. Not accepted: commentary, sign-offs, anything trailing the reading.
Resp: 1:34
